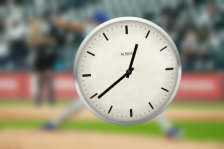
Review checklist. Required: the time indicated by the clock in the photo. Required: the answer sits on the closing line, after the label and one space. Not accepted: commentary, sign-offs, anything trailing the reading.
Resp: 12:39
